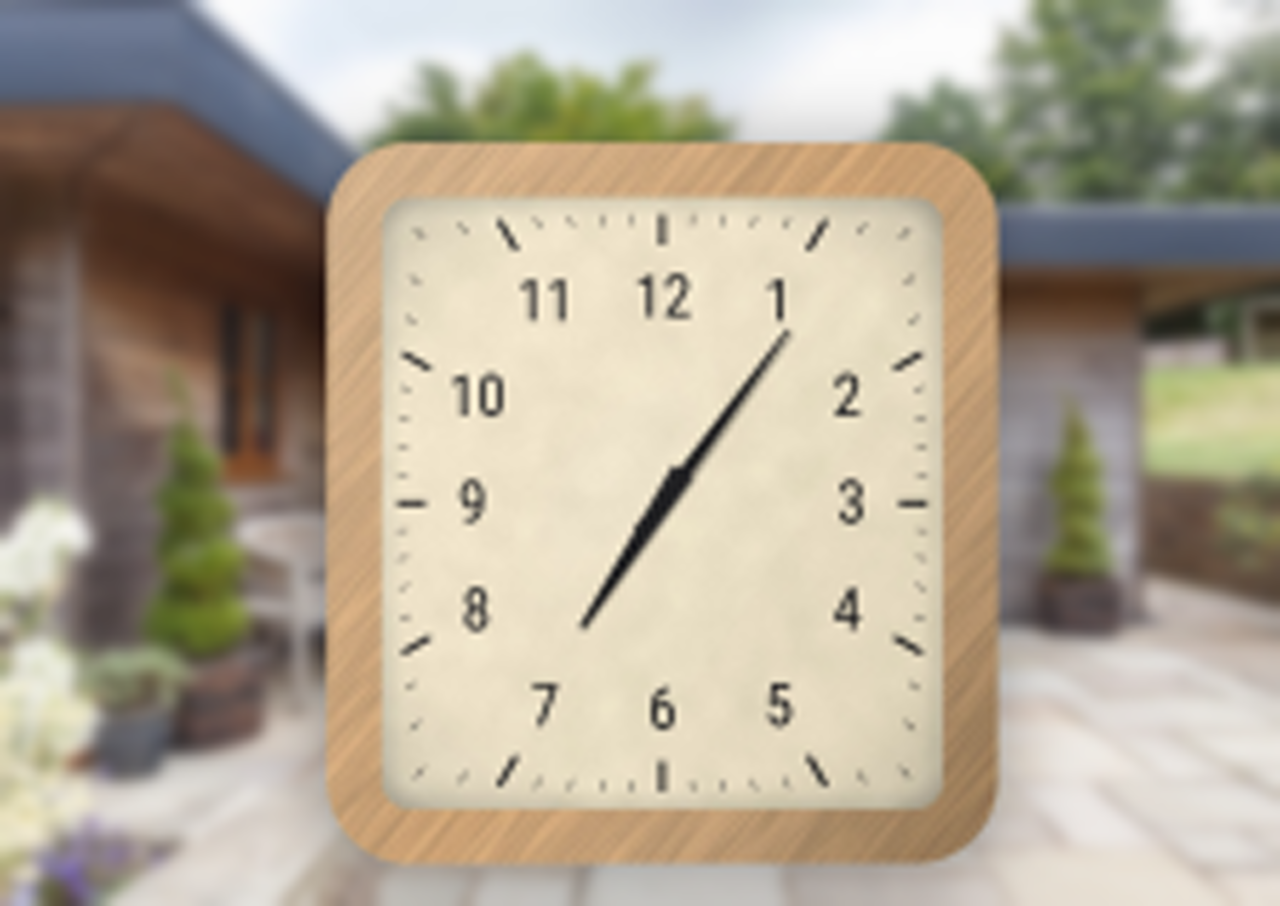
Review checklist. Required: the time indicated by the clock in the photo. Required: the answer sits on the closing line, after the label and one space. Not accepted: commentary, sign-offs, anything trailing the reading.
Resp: 7:06
